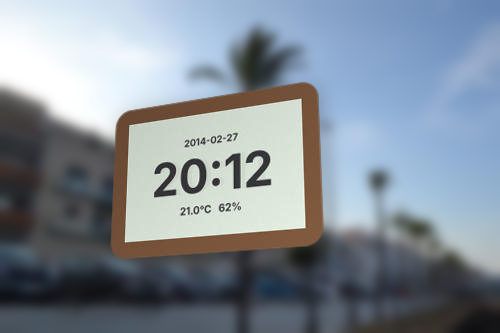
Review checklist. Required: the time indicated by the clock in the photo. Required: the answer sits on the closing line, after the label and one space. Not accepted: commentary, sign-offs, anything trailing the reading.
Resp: 20:12
